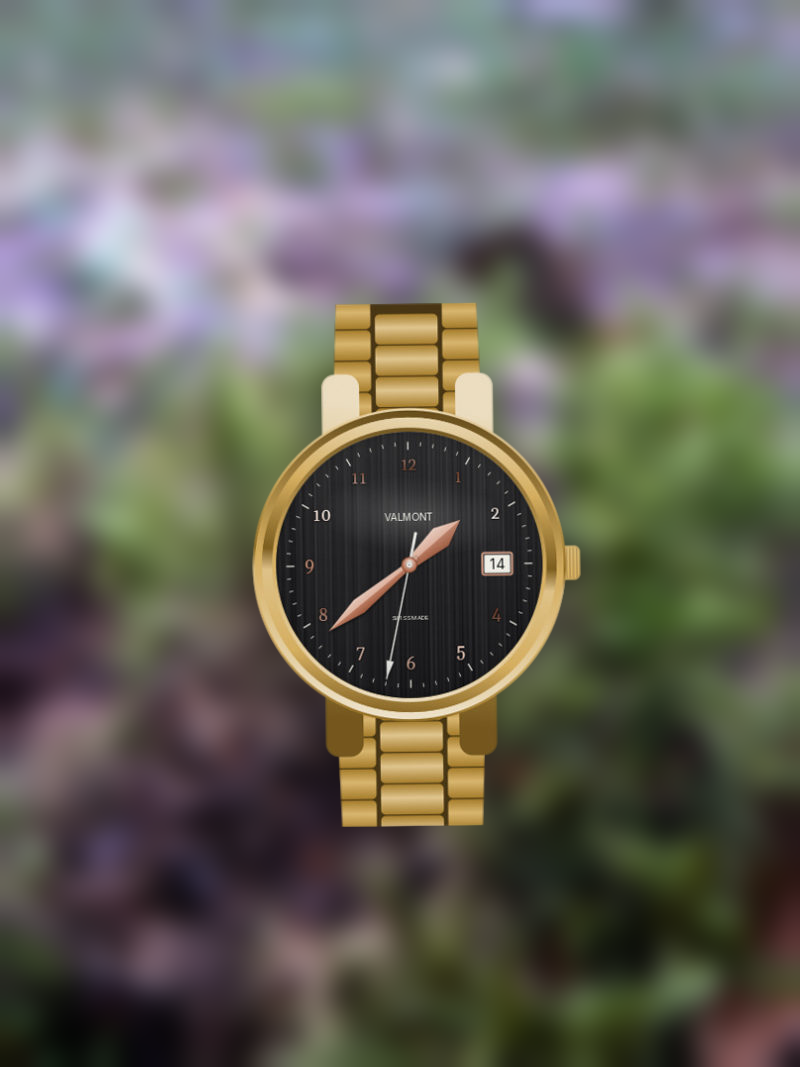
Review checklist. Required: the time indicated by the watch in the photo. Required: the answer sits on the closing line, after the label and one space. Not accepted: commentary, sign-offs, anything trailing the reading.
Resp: 1:38:32
